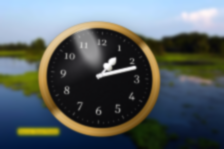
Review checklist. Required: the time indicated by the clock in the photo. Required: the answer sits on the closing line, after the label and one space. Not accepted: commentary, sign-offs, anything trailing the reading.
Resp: 1:12
